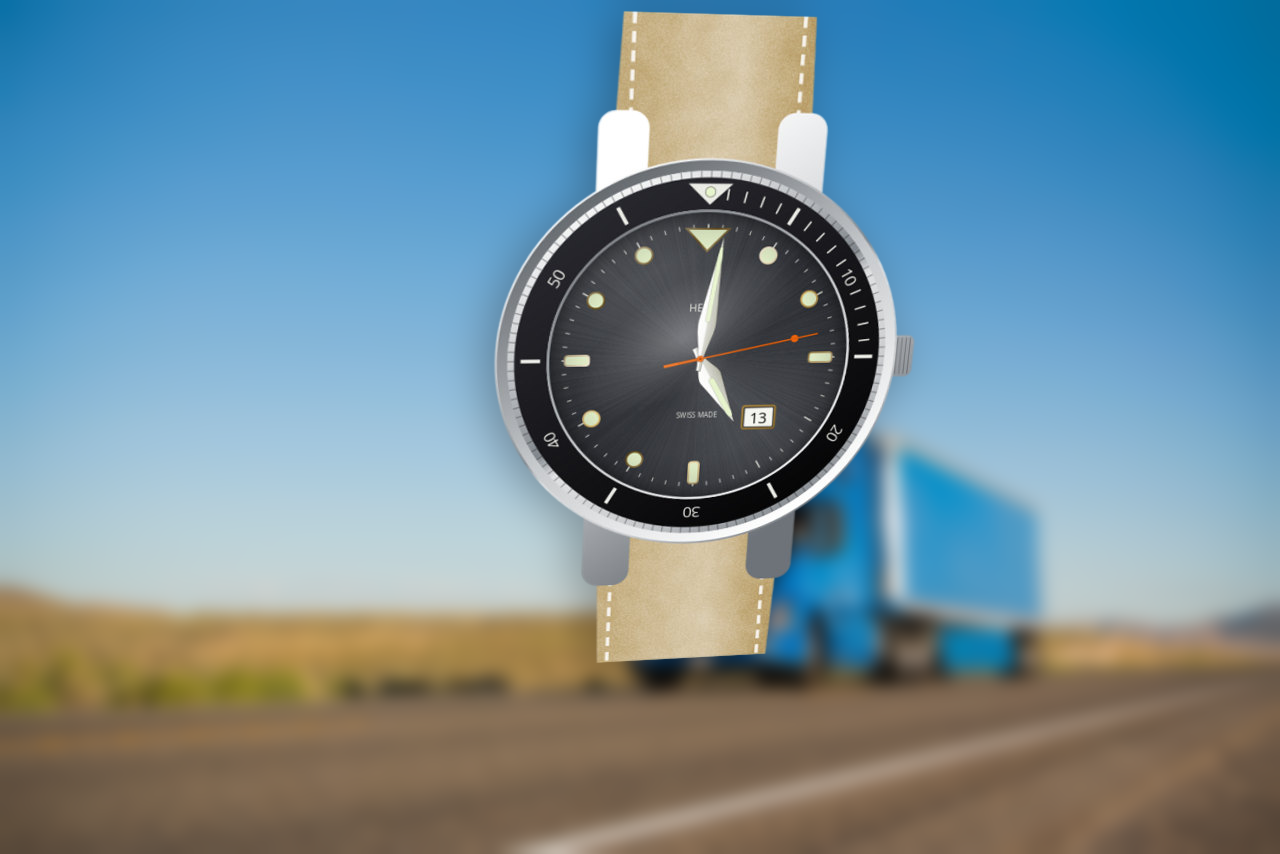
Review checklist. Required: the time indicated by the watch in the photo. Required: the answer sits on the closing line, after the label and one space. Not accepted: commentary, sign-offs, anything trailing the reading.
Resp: 5:01:13
